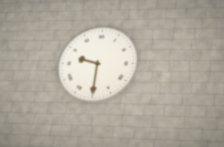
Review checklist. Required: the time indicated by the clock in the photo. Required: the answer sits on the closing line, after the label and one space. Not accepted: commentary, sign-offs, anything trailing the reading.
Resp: 9:30
